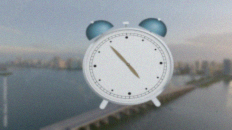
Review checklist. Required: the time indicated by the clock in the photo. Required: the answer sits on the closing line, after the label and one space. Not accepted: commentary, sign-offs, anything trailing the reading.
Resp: 4:54
